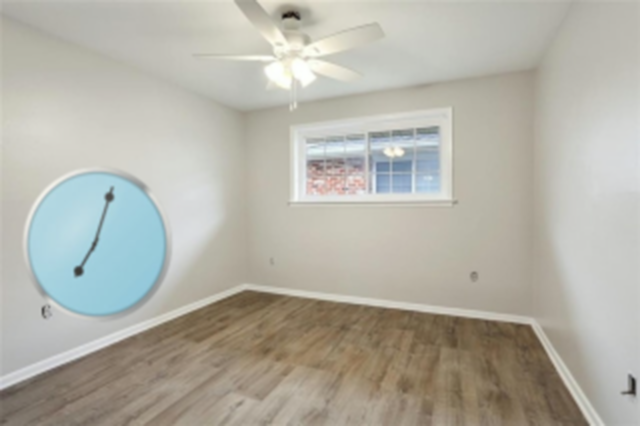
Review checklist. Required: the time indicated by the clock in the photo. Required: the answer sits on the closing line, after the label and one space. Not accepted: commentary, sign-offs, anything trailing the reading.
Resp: 7:03
